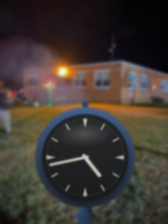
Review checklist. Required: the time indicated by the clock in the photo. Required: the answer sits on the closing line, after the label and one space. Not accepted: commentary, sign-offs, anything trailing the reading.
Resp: 4:43
